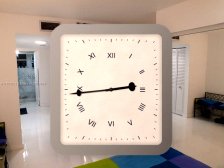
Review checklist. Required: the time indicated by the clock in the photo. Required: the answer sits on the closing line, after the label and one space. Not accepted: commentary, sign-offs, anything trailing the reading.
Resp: 2:44
